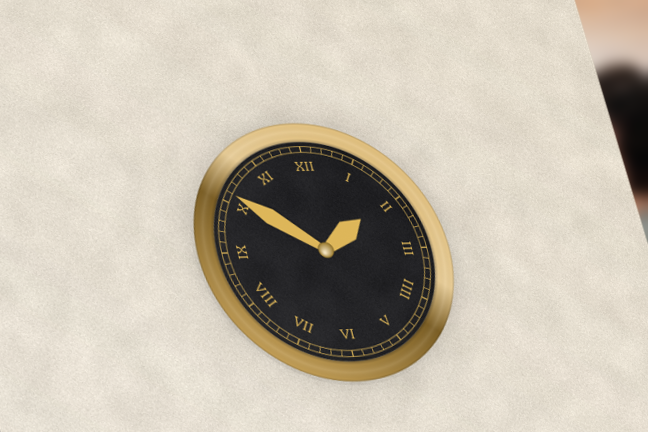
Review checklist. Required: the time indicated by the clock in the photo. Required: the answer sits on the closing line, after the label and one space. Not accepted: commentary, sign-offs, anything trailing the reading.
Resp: 1:51
